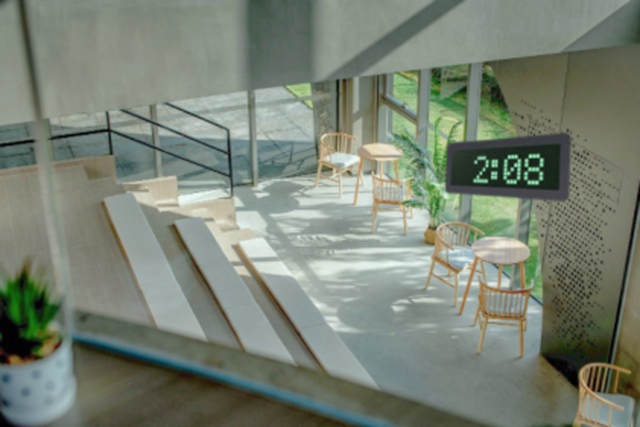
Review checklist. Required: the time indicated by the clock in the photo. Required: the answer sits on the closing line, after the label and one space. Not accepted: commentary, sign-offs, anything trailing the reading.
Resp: 2:08
